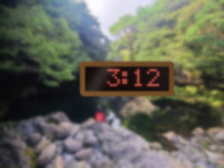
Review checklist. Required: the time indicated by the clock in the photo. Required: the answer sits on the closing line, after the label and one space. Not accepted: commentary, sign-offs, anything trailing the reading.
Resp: 3:12
